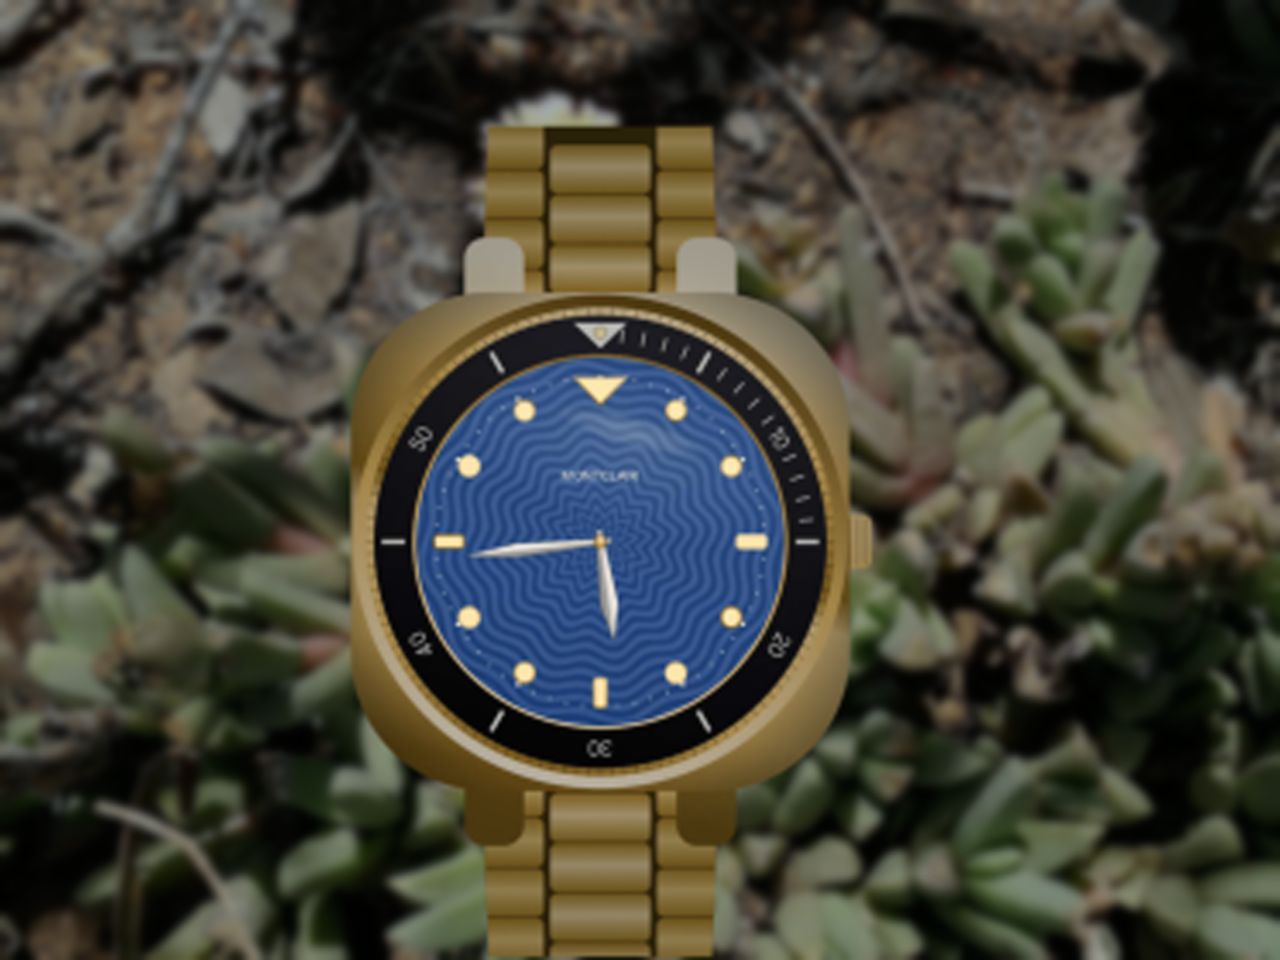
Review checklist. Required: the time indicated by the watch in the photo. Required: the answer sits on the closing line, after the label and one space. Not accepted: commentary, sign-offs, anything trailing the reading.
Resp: 5:44
